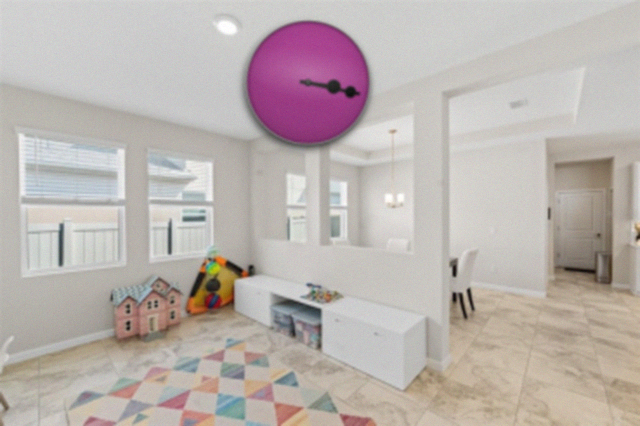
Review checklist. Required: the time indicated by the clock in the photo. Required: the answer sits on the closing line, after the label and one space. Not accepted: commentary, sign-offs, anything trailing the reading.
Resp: 3:17
